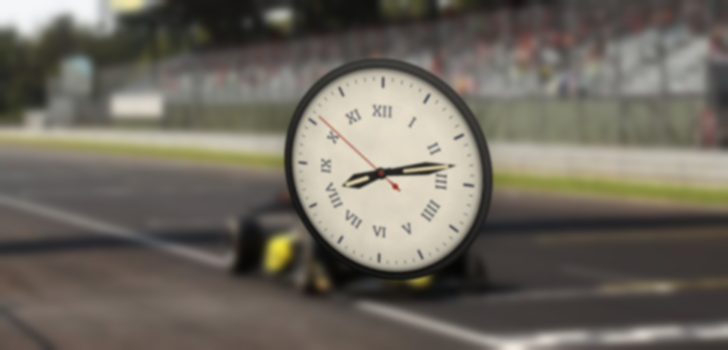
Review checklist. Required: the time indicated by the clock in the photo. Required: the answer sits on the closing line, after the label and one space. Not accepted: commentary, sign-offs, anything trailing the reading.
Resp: 8:12:51
